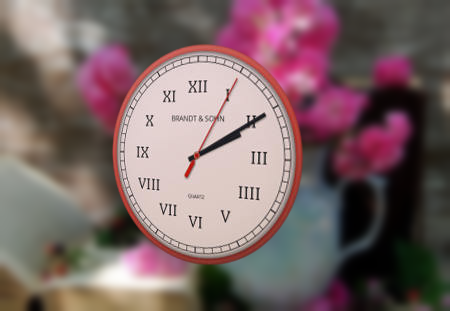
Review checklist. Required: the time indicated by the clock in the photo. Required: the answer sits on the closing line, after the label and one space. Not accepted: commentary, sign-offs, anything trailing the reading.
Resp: 2:10:05
